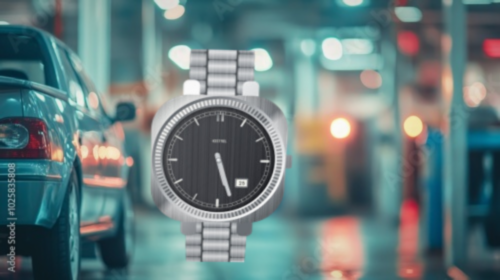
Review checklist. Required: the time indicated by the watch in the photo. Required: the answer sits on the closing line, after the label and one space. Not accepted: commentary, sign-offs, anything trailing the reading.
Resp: 5:27
